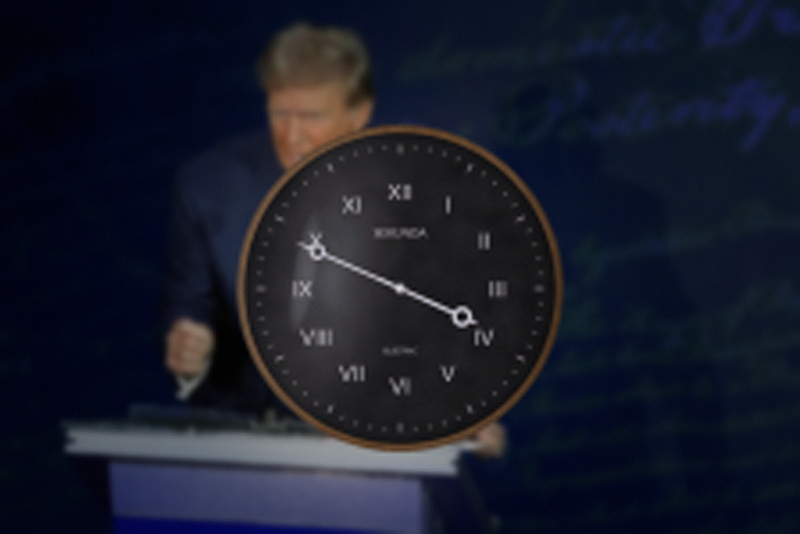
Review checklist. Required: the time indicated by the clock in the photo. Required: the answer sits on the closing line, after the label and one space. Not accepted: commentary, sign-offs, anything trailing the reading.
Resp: 3:49
